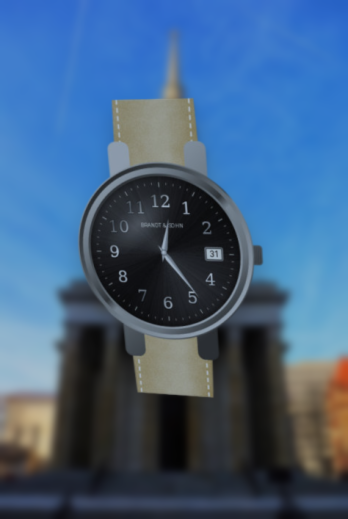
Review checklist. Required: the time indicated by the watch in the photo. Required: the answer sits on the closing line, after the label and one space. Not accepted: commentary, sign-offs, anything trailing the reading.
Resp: 12:24
